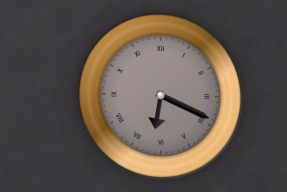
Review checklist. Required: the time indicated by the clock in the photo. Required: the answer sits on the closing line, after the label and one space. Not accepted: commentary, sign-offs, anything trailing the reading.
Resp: 6:19
